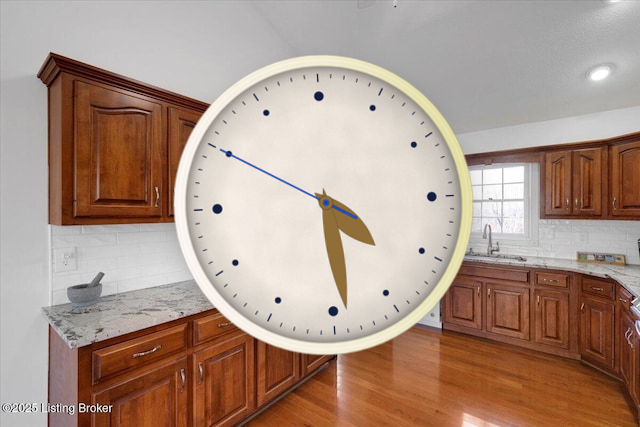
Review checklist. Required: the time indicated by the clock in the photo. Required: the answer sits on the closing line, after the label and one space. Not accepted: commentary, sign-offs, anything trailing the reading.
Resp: 4:28:50
